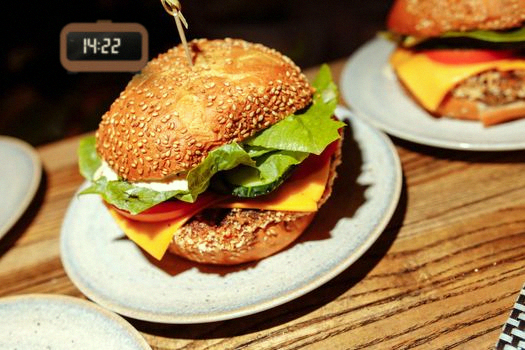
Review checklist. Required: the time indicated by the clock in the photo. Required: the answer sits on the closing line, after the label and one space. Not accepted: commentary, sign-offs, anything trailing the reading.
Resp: 14:22
